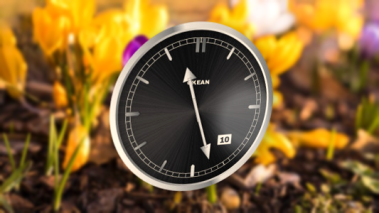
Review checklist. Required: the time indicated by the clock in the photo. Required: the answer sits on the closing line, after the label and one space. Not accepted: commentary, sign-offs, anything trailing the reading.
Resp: 11:27
